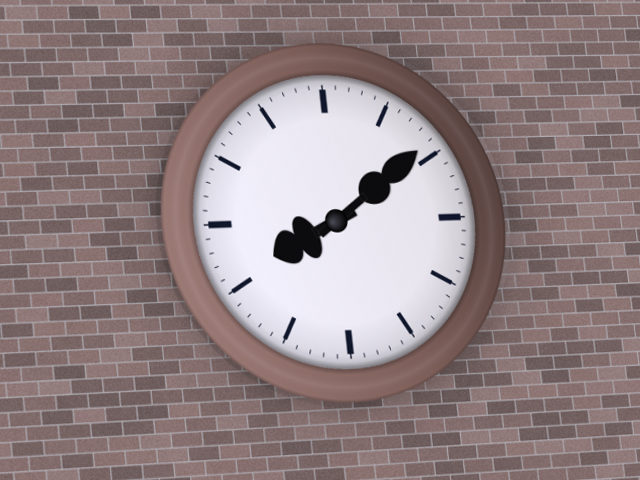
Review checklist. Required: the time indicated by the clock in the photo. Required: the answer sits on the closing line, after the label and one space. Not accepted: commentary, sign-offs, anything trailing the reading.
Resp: 8:09
